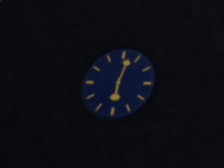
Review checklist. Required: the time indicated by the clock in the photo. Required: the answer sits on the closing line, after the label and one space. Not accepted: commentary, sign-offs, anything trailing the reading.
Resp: 6:02
